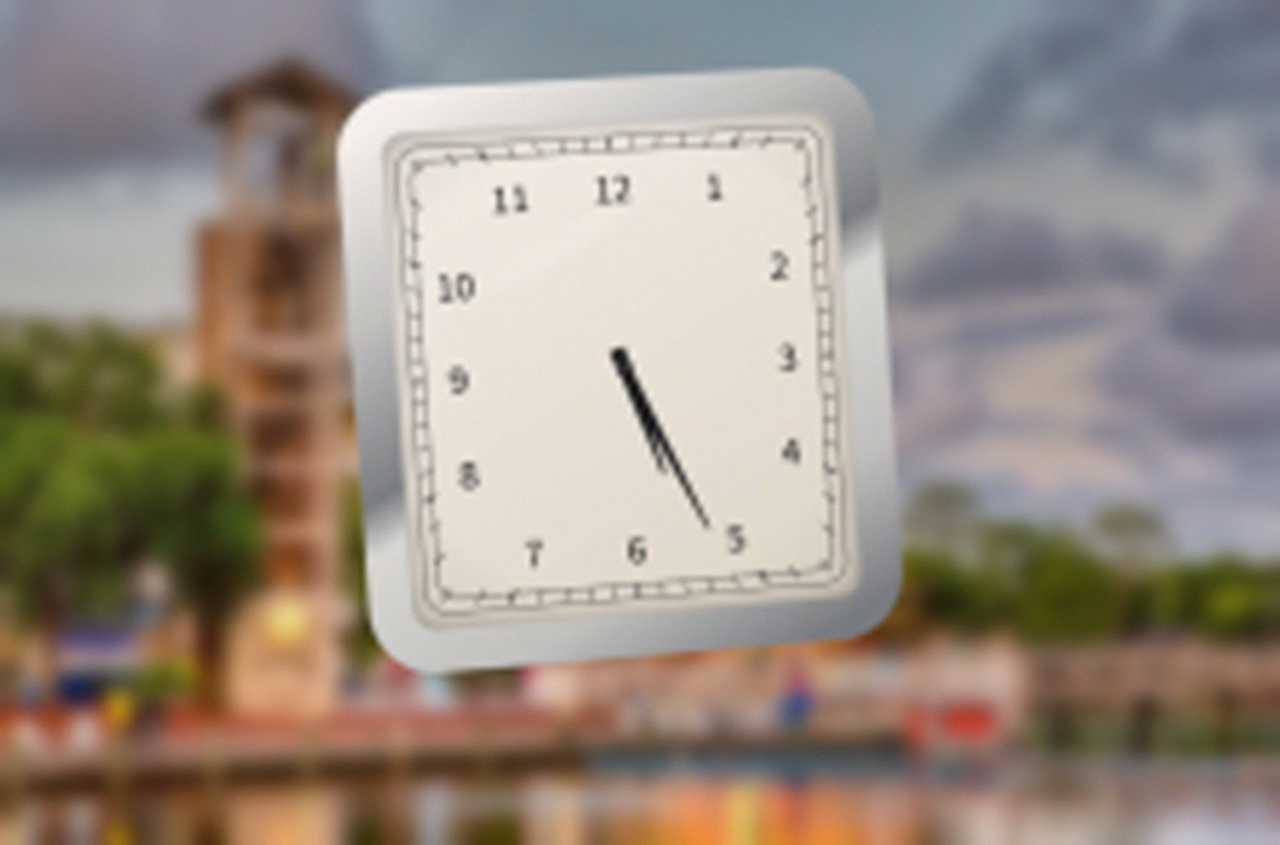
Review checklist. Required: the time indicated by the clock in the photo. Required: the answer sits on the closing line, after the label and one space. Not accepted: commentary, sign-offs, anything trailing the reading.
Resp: 5:26
